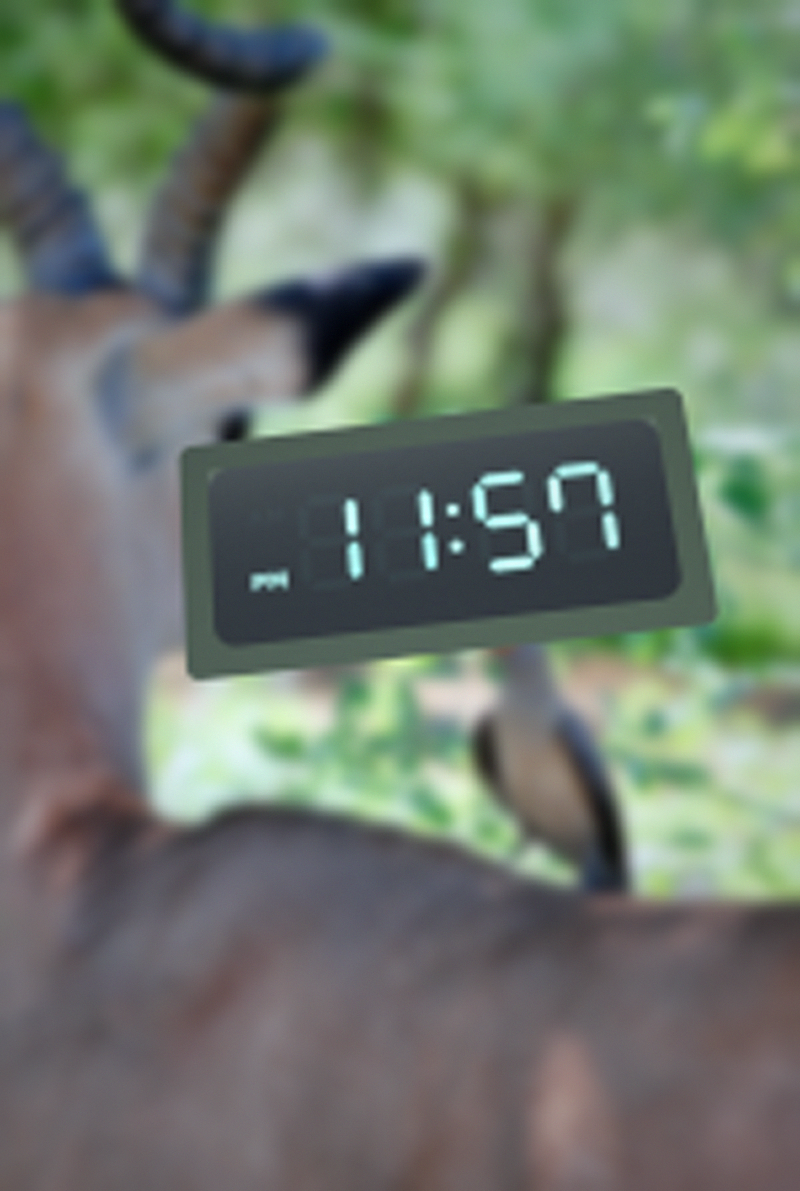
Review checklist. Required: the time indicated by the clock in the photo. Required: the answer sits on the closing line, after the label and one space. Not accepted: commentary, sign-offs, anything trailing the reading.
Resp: 11:57
